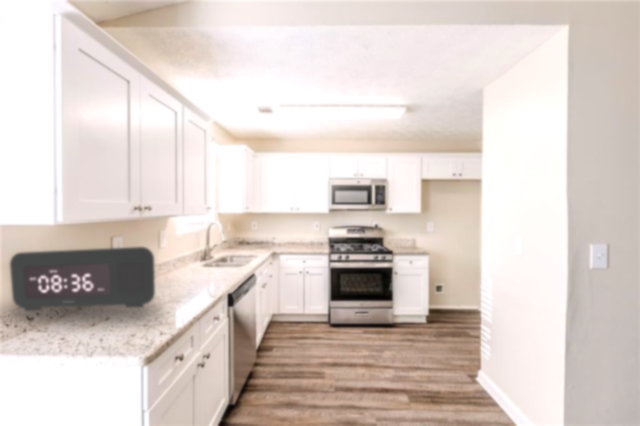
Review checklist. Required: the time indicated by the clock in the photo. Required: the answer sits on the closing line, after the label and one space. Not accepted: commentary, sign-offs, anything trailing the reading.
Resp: 8:36
